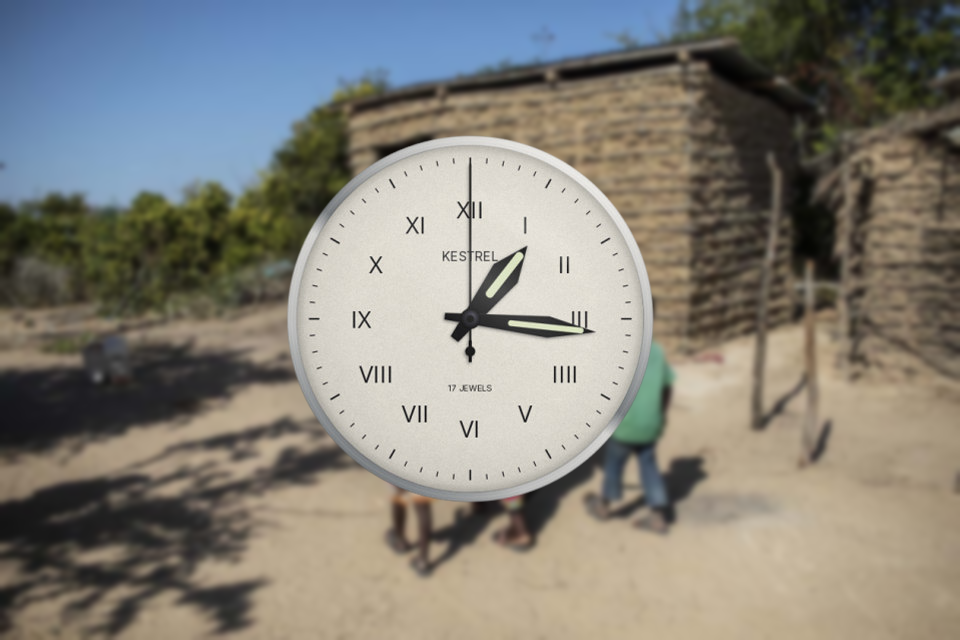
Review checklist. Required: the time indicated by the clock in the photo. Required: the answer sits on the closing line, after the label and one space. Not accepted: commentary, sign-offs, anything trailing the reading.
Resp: 1:16:00
